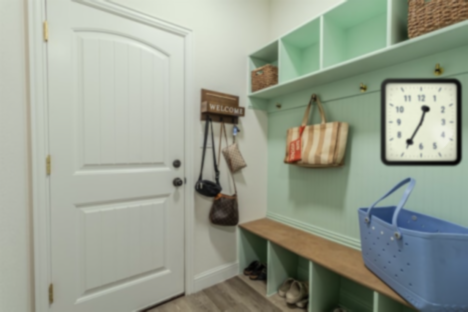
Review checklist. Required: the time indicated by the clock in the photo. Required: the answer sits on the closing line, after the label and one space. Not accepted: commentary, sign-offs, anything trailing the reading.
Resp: 12:35
